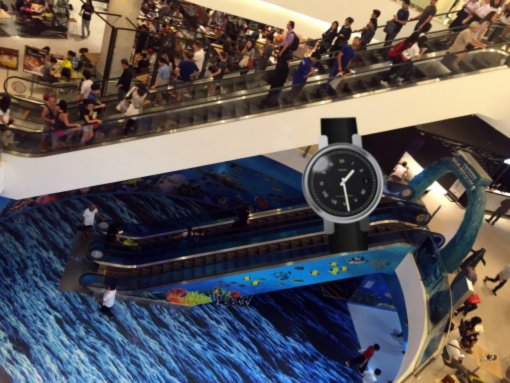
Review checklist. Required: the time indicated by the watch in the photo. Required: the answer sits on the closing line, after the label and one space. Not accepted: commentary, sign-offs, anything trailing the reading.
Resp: 1:29
